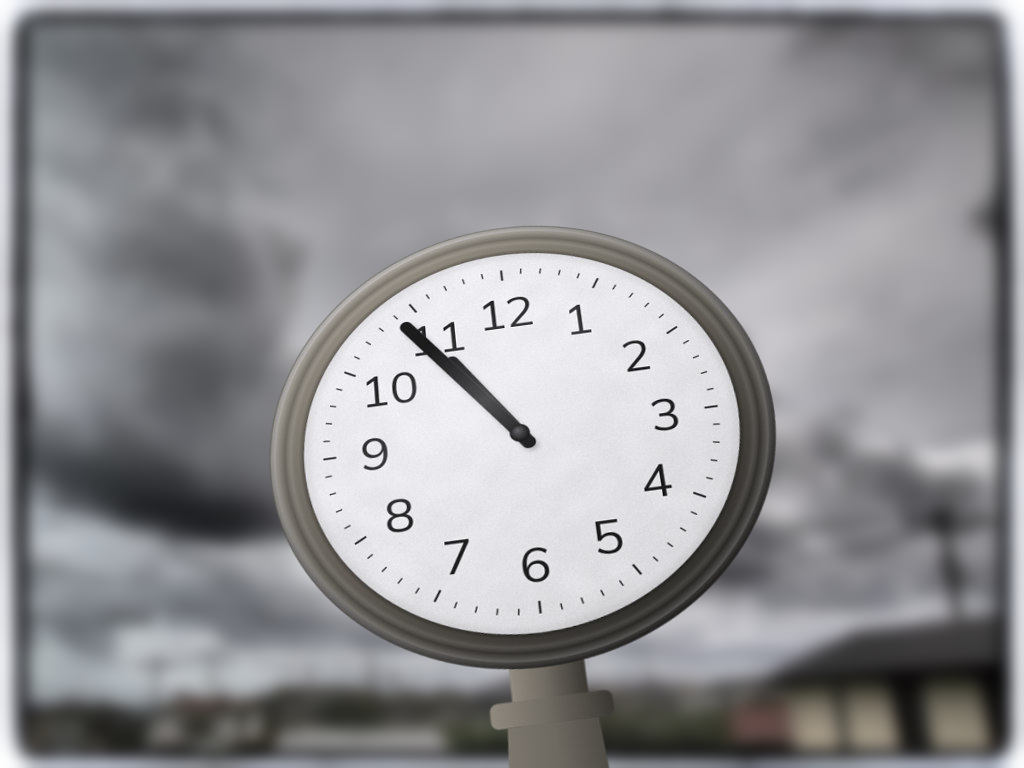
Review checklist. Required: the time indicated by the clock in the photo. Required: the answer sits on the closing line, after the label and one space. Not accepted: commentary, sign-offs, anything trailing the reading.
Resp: 10:54
